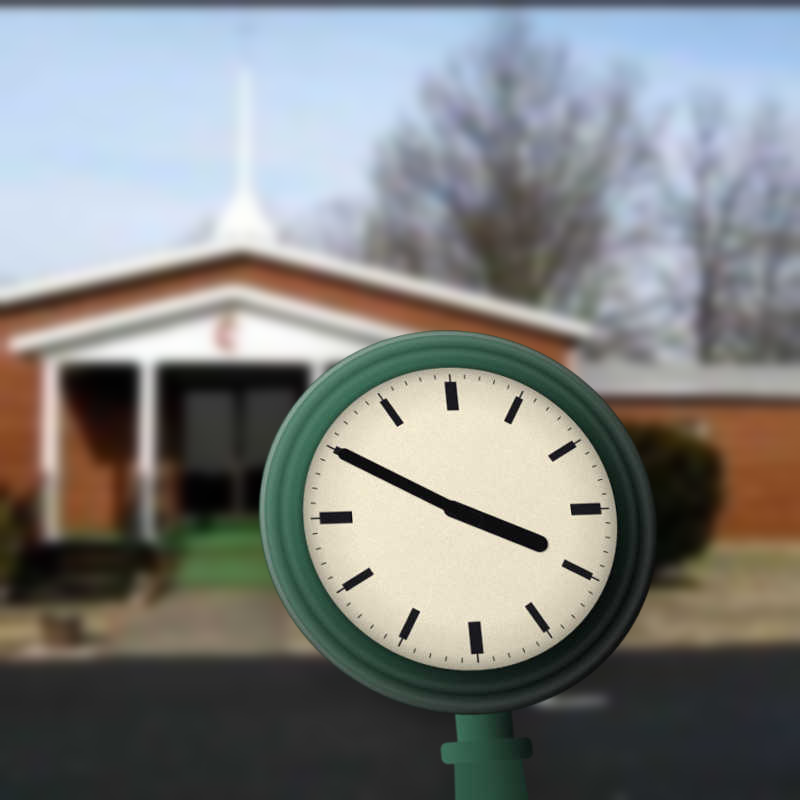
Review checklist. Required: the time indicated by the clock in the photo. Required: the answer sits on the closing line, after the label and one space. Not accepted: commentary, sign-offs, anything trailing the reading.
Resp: 3:50
